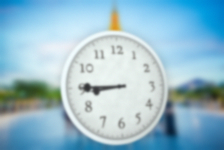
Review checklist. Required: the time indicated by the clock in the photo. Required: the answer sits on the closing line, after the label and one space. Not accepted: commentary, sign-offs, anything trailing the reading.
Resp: 8:45
